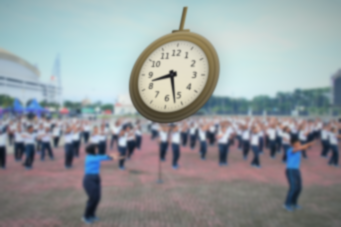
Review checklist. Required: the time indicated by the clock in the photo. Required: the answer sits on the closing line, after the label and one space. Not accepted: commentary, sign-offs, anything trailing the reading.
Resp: 8:27
